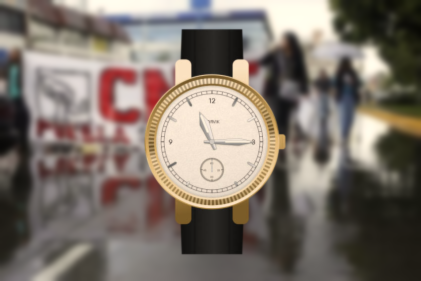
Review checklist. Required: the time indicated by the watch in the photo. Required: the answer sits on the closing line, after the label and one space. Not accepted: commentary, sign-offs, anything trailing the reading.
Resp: 11:15
